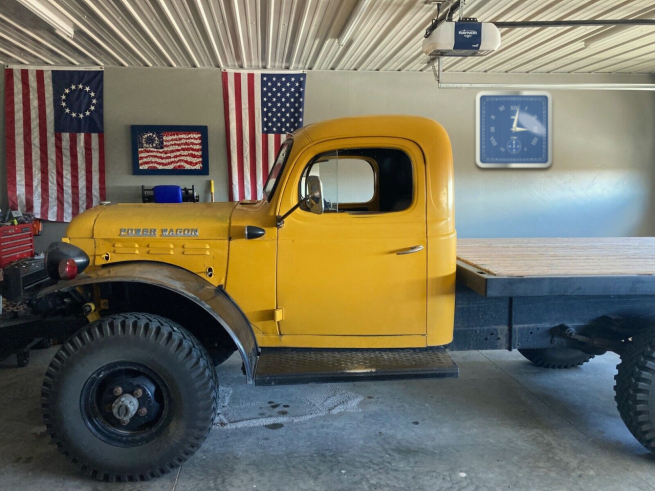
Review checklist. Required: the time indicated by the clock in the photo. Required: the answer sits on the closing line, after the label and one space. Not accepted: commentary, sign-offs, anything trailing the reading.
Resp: 3:02
